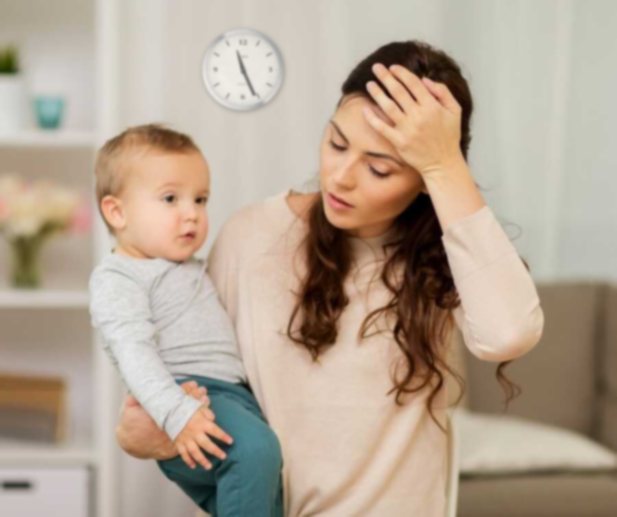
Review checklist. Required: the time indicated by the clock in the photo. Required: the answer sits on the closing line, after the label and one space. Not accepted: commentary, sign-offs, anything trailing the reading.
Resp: 11:26
